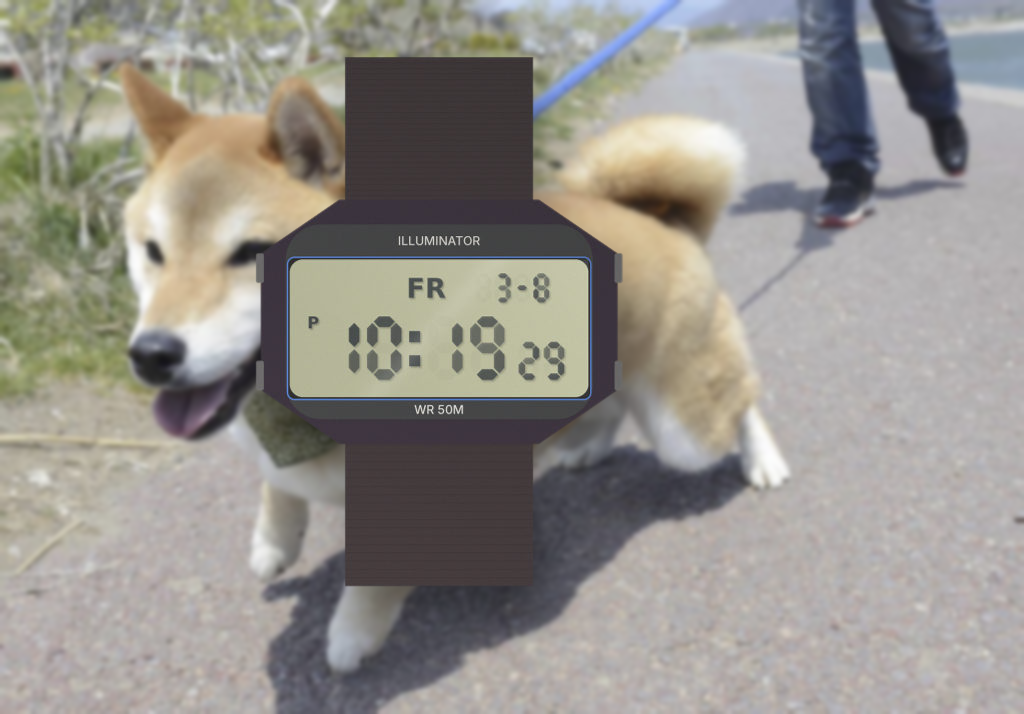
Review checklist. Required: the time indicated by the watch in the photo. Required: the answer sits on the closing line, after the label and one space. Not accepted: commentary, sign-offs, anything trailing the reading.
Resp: 10:19:29
